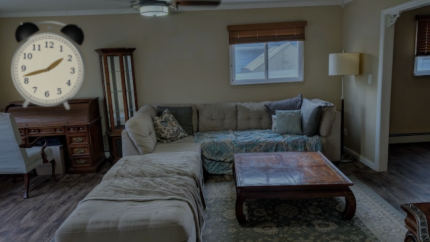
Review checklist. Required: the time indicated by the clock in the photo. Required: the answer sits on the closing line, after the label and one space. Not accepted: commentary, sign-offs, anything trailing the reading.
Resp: 1:42
